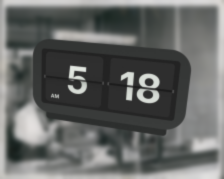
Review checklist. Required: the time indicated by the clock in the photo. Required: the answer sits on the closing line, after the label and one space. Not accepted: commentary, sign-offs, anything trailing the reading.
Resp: 5:18
